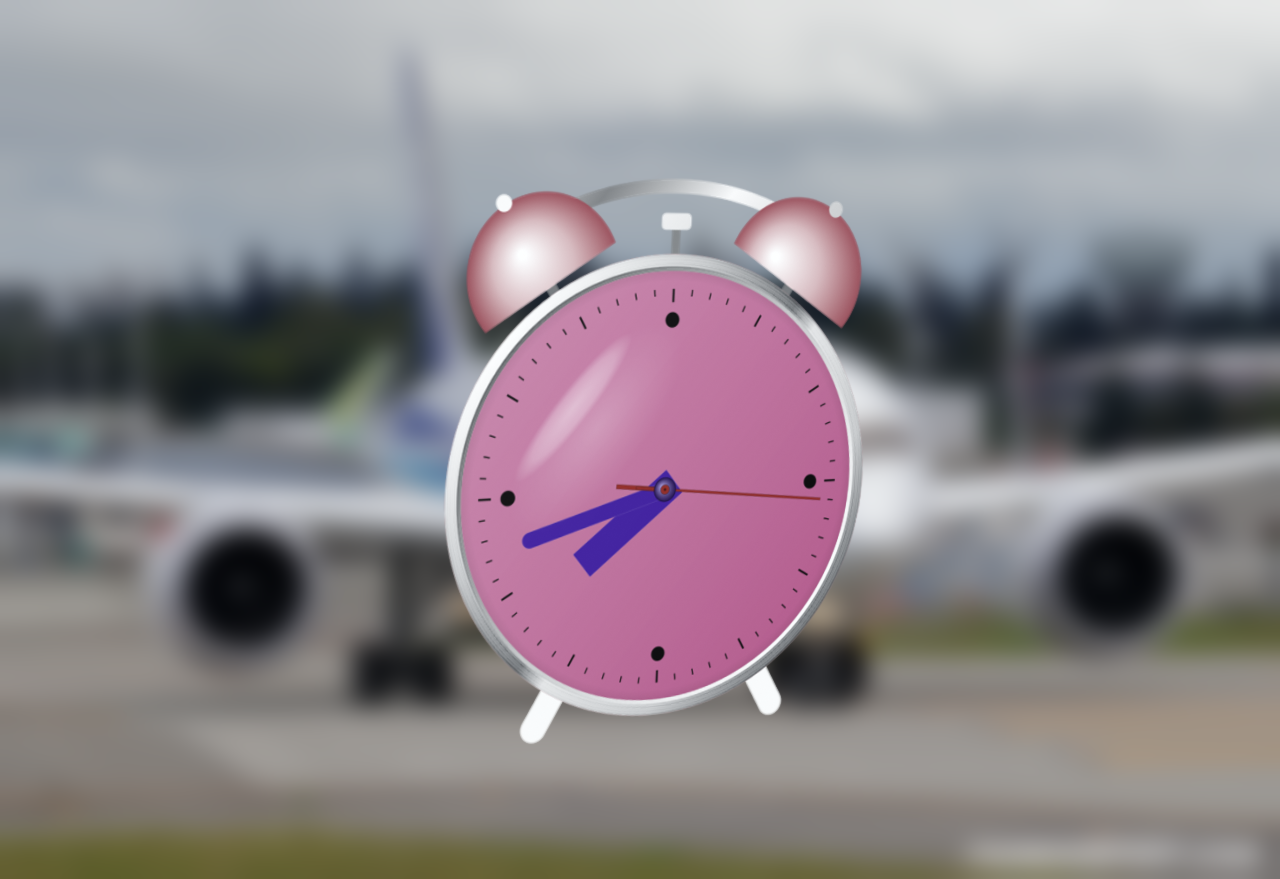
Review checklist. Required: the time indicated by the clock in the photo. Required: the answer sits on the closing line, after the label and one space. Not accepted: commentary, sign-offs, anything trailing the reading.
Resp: 7:42:16
